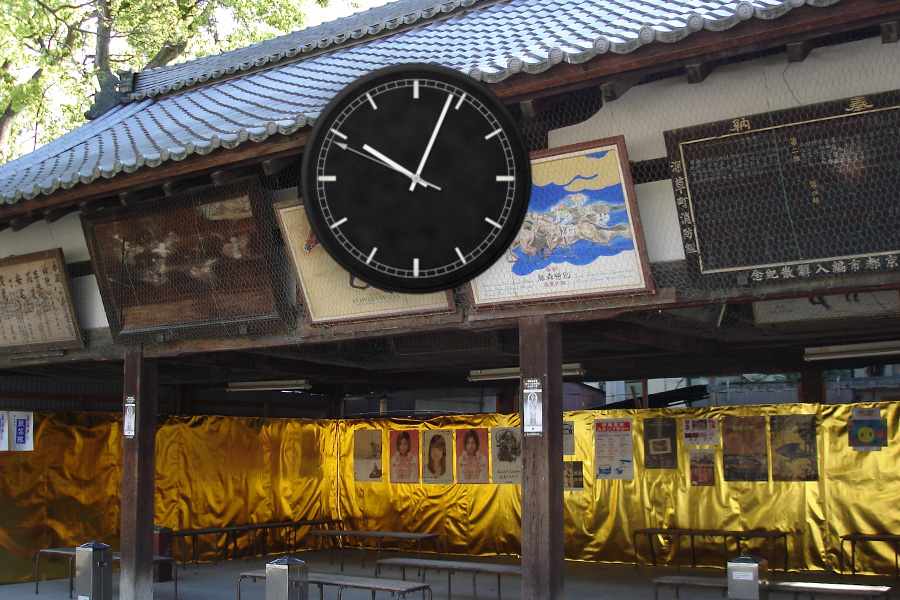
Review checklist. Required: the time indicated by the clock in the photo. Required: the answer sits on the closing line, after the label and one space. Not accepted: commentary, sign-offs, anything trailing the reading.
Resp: 10:03:49
